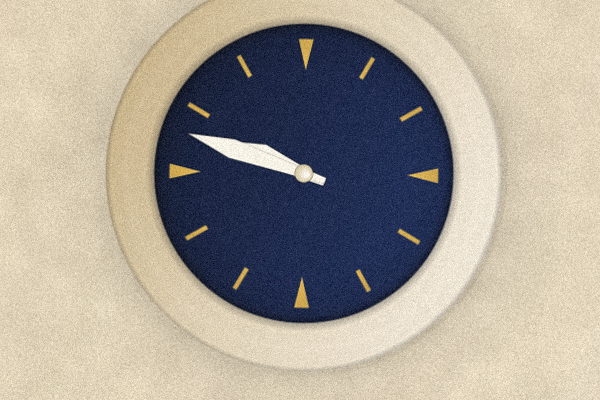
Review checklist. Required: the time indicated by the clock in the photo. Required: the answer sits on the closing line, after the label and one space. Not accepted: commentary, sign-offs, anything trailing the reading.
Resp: 9:48
